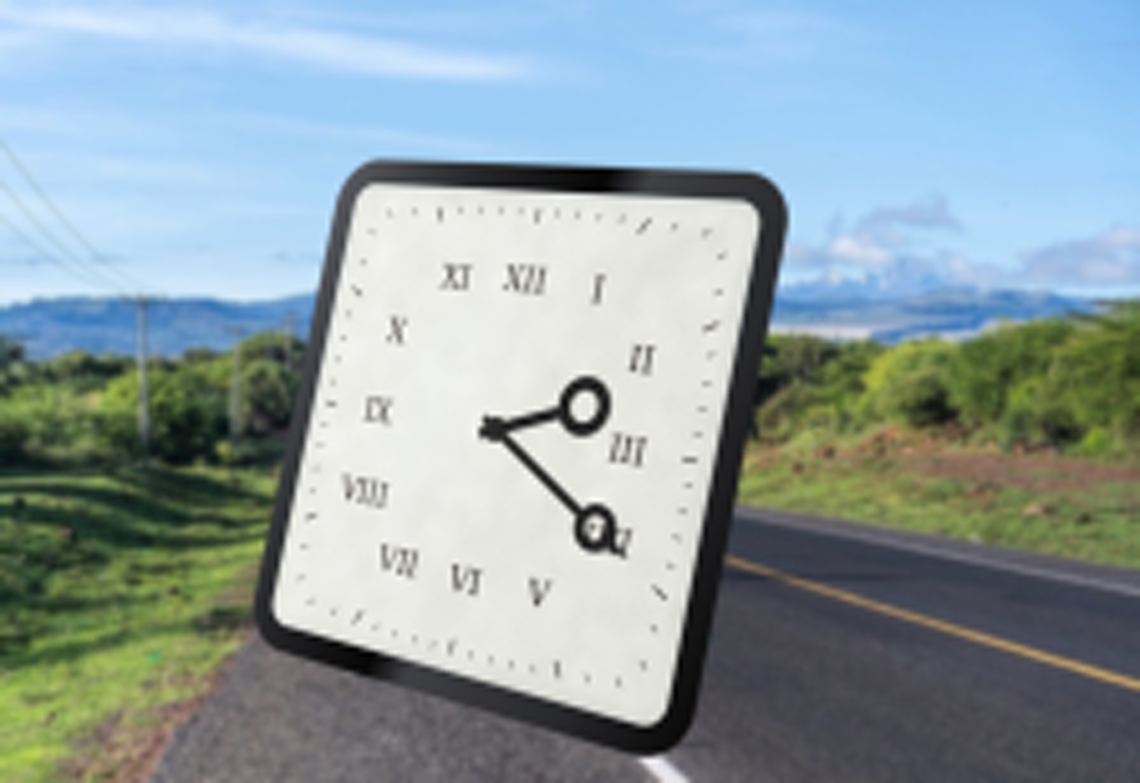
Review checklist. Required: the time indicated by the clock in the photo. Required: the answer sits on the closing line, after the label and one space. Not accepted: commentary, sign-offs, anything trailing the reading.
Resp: 2:20
